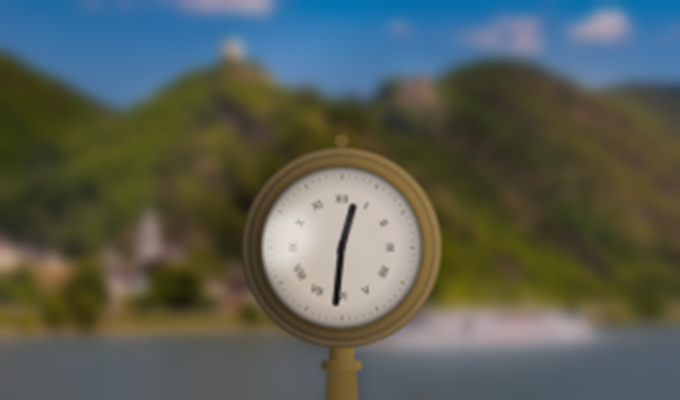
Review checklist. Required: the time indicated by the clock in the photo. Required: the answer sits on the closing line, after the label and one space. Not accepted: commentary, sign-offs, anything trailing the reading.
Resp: 12:31
